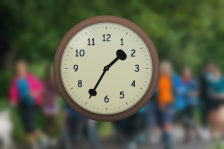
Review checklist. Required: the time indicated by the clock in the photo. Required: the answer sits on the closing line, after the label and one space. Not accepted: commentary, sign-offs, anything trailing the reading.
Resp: 1:35
